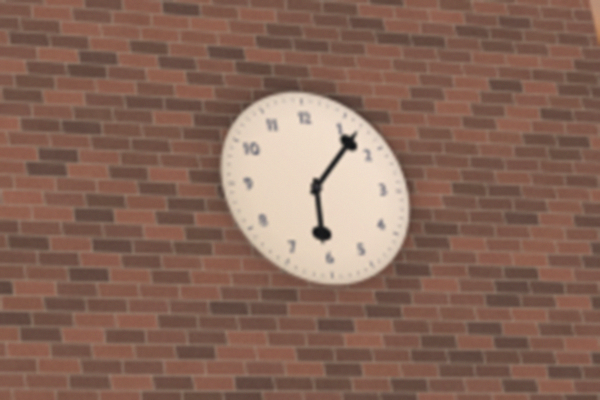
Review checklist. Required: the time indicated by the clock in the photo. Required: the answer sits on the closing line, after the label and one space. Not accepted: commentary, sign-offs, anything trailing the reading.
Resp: 6:07
